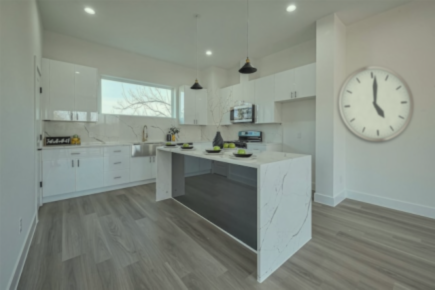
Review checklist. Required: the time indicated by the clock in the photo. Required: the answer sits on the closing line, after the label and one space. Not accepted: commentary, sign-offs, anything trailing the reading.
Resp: 5:01
